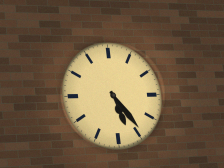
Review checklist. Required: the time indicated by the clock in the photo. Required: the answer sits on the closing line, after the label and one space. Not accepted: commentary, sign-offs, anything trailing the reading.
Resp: 5:24
